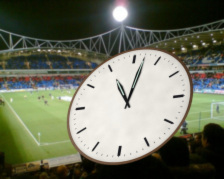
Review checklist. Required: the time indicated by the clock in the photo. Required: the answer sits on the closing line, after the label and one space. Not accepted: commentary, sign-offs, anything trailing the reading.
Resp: 11:02
